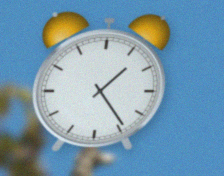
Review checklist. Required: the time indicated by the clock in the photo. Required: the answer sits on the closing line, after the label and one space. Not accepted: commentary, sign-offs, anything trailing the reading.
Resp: 1:24
